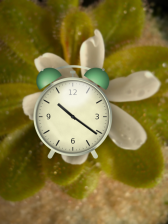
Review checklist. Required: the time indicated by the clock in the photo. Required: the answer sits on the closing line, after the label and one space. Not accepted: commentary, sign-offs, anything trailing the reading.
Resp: 10:21
